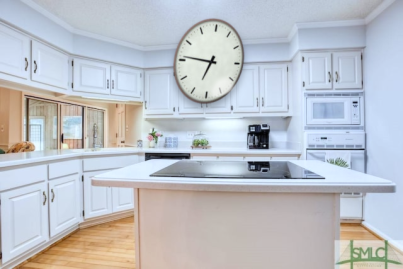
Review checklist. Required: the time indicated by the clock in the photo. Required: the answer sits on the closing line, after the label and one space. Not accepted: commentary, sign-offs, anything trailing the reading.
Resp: 6:46
